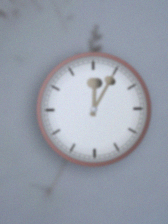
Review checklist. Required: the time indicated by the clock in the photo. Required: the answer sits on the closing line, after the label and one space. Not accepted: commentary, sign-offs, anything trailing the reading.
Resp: 12:05
